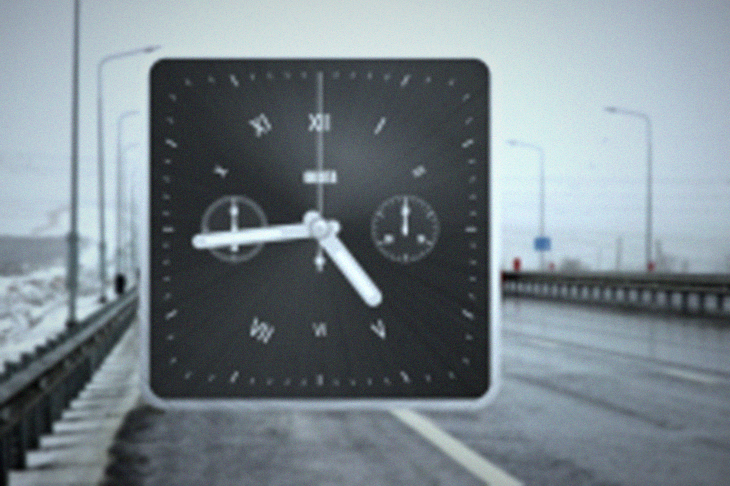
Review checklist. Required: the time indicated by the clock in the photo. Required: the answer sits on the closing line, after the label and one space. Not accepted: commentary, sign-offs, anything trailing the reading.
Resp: 4:44
